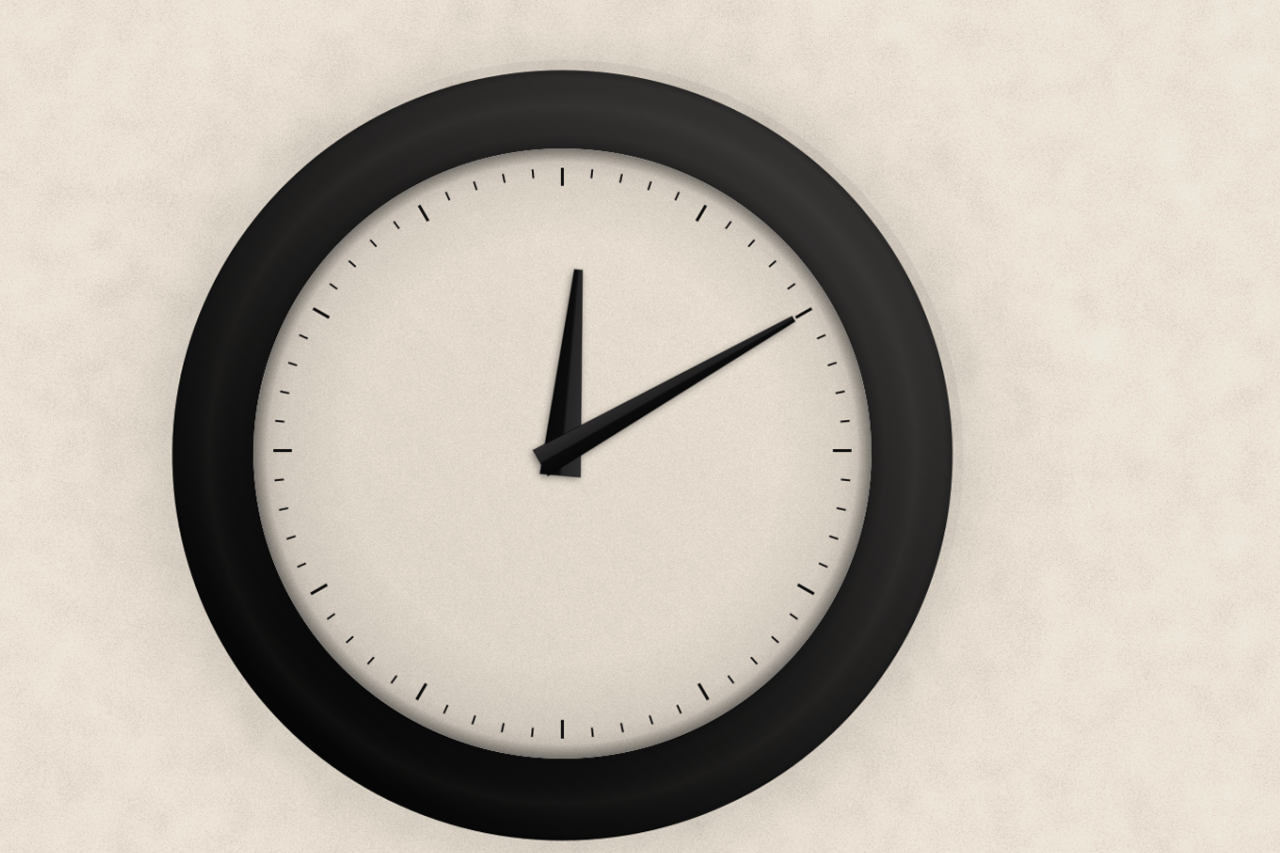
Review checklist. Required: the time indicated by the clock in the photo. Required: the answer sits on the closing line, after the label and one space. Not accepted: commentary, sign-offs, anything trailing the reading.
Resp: 12:10
